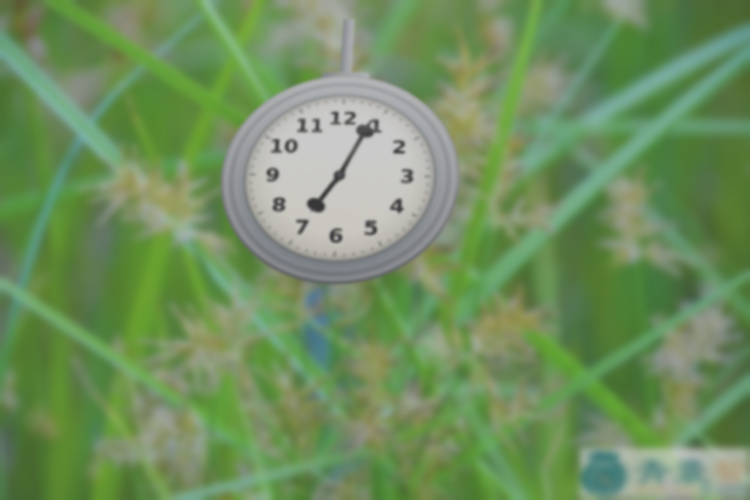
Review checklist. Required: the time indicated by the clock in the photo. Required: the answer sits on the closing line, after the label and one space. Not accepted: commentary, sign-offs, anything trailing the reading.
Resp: 7:04
